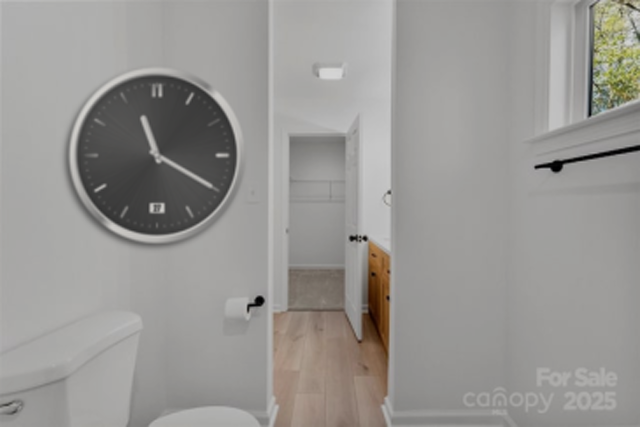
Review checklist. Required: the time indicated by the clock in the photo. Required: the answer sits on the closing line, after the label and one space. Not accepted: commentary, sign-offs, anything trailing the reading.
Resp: 11:20
